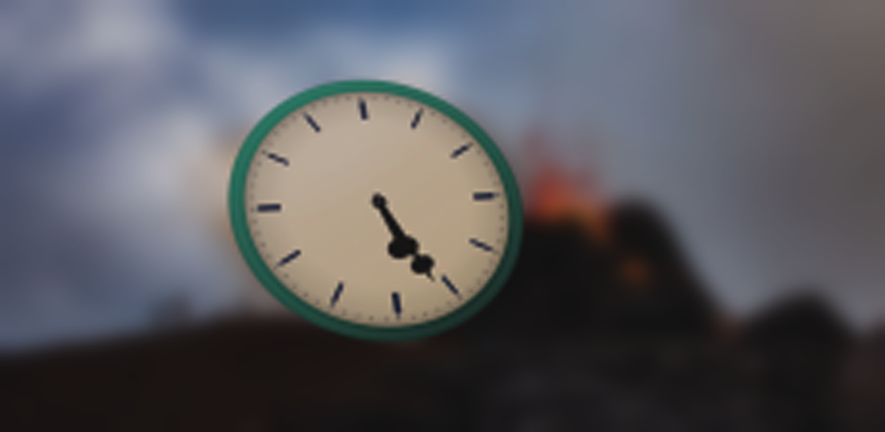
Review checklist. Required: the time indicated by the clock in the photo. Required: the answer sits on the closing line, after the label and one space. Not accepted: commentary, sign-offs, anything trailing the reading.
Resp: 5:26
